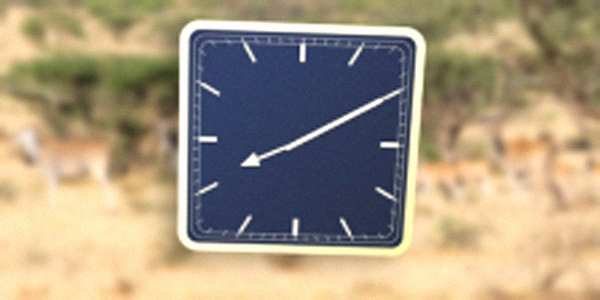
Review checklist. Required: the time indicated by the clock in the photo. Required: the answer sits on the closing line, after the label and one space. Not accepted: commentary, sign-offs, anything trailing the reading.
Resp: 8:10
